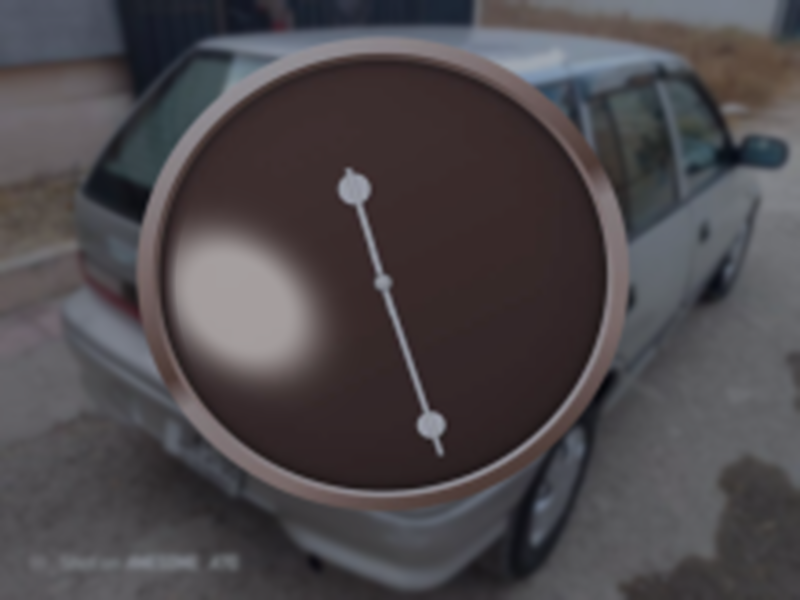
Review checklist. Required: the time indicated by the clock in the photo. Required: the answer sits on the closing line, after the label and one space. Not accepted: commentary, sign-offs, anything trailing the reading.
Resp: 11:27
